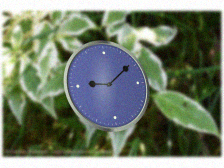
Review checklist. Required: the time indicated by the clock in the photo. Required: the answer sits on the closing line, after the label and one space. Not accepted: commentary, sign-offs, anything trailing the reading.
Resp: 9:09
